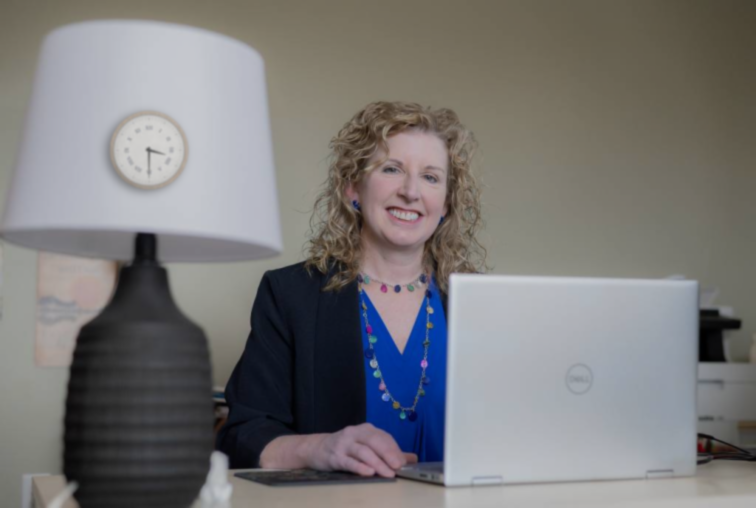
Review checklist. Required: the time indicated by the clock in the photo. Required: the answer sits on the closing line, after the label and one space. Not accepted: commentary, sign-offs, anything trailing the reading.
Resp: 3:30
